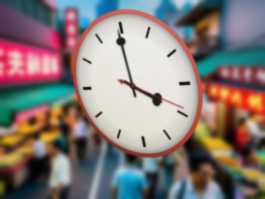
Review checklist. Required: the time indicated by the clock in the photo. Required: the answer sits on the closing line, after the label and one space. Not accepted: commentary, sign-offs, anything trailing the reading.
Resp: 3:59:19
